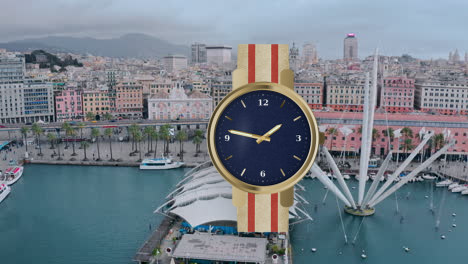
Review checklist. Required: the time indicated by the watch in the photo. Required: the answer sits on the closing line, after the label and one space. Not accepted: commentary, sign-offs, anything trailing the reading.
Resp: 1:47
